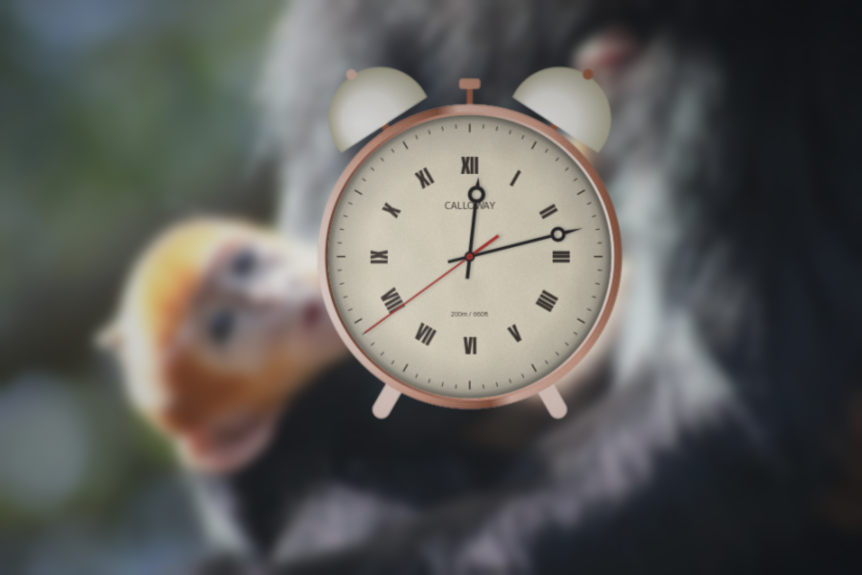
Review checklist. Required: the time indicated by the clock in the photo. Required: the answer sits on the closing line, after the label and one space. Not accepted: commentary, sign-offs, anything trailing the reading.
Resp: 12:12:39
